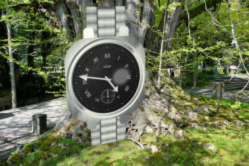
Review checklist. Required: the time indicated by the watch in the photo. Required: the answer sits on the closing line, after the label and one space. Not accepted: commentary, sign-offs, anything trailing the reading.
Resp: 4:47
